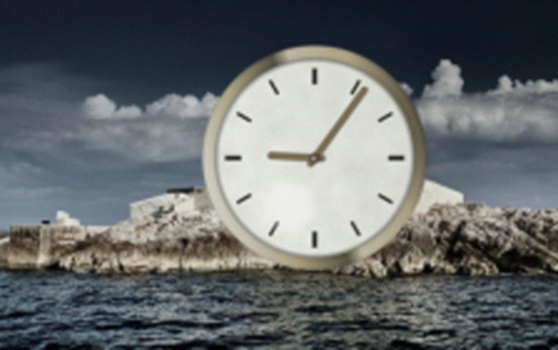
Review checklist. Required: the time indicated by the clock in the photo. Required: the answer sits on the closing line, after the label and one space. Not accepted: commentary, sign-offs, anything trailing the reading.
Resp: 9:06
